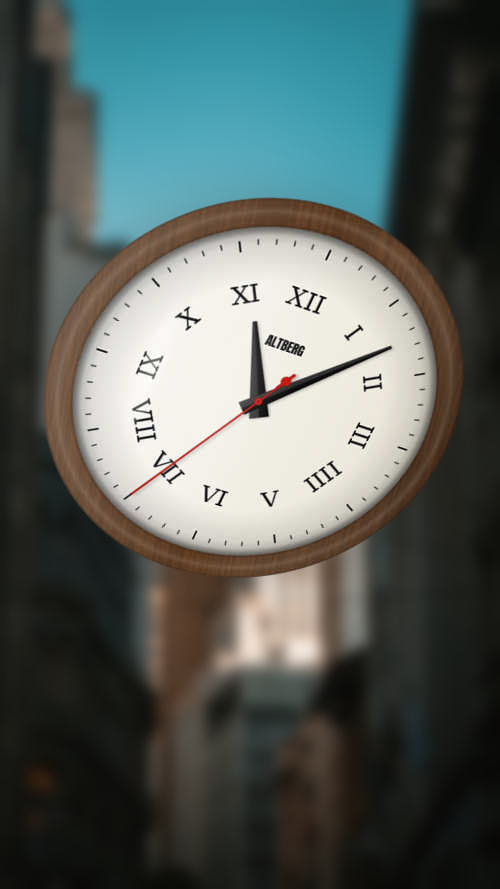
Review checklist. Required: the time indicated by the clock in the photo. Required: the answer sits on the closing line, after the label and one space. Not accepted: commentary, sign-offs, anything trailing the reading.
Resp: 11:07:35
